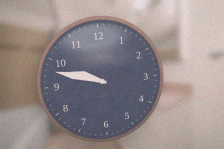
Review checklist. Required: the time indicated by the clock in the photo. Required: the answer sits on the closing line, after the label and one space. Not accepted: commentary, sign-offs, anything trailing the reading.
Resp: 9:48
